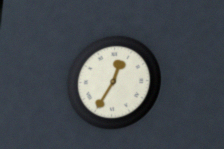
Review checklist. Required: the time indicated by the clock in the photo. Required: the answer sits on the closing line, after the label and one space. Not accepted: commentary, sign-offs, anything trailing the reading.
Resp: 12:35
